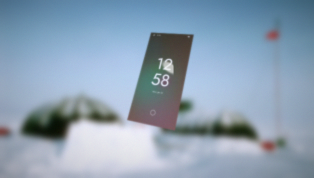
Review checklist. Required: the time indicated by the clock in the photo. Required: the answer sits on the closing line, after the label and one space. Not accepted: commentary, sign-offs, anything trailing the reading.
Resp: 12:58
